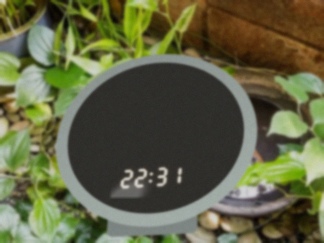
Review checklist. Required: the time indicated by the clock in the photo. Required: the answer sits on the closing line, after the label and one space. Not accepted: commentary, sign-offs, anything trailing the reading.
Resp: 22:31
